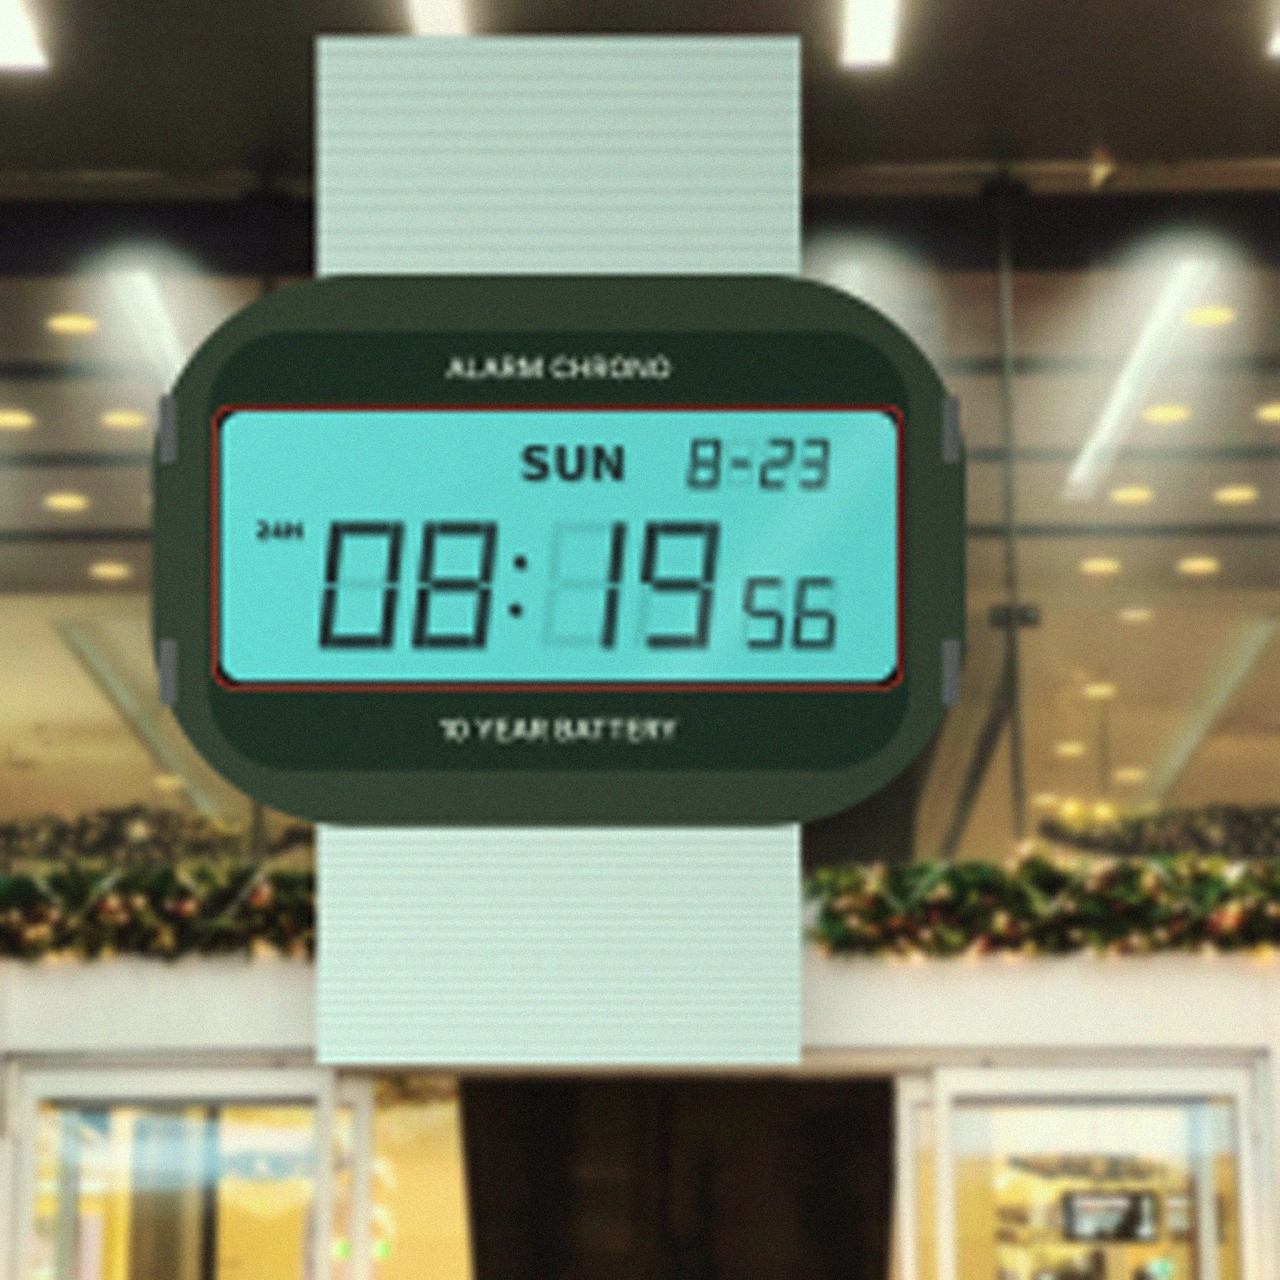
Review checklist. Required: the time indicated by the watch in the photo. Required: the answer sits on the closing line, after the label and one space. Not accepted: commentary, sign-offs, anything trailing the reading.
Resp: 8:19:56
